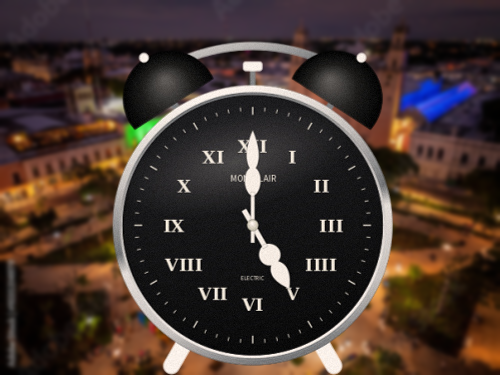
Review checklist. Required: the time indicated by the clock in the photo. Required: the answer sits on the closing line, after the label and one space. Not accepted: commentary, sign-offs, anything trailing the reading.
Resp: 5:00
